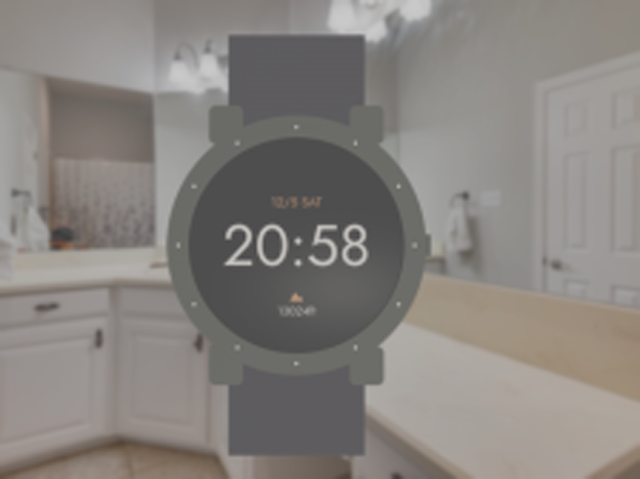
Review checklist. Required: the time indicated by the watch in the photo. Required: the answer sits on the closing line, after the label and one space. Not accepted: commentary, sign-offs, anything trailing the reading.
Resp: 20:58
